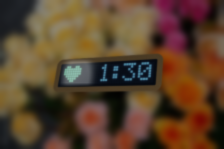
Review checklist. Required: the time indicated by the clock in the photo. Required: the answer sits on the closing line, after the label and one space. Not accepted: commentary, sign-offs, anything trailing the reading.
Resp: 1:30
